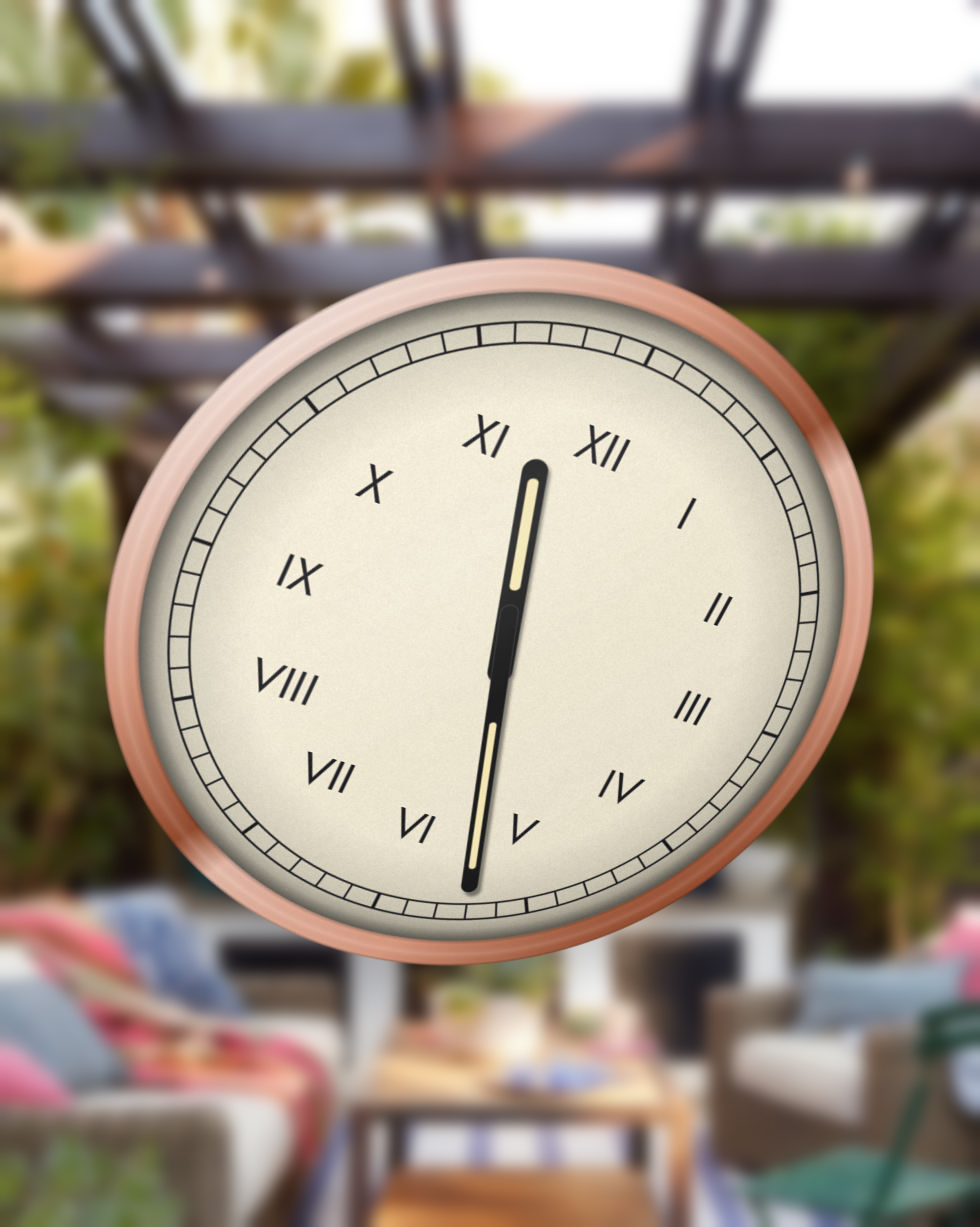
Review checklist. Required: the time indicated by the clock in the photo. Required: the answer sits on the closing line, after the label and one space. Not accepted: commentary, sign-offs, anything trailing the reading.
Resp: 11:27
